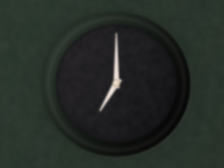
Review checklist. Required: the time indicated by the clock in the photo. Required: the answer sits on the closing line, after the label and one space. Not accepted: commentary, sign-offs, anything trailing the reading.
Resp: 7:00
